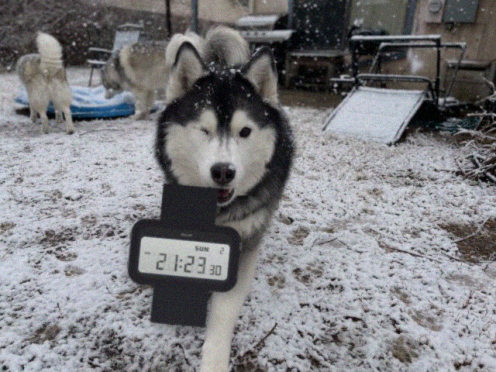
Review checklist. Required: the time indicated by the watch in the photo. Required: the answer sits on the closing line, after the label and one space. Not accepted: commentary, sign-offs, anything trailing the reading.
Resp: 21:23:30
